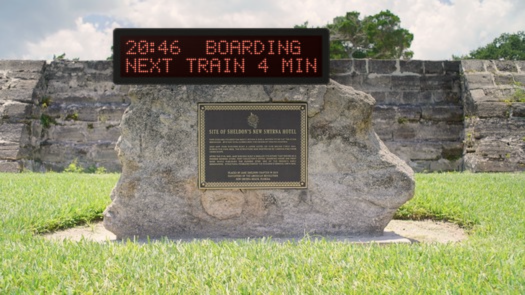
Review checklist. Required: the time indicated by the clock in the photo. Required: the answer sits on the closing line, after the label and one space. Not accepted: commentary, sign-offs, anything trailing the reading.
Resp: 20:46
